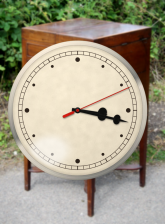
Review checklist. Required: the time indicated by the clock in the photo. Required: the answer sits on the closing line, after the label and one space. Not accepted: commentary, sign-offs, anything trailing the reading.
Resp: 3:17:11
